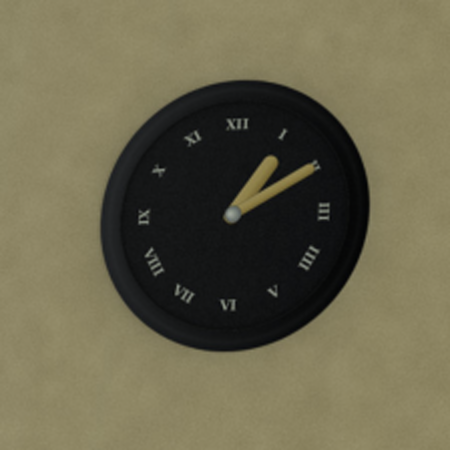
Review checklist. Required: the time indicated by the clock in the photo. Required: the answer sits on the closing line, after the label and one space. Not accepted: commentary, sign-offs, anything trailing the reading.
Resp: 1:10
